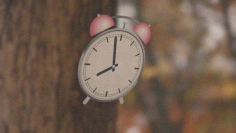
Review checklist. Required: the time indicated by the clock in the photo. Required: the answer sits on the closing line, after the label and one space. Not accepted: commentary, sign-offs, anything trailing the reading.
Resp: 7:58
